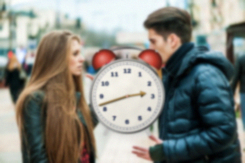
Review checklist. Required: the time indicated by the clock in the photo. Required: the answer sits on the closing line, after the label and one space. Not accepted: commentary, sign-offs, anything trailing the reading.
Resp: 2:42
